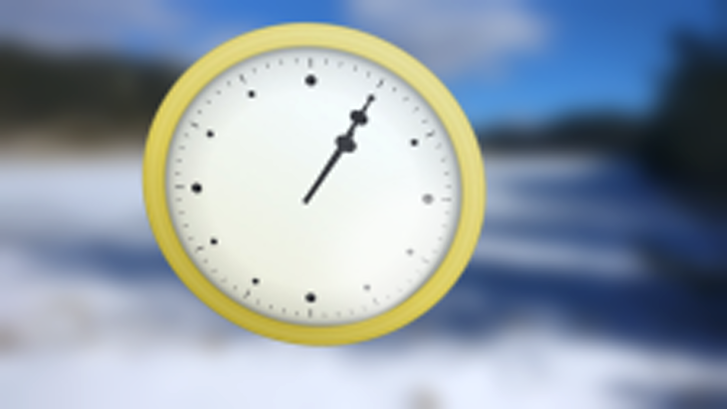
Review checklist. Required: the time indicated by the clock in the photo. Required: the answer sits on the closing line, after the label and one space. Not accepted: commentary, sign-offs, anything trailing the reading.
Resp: 1:05
